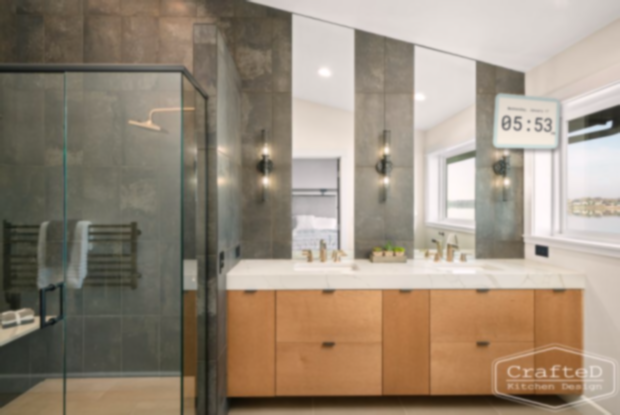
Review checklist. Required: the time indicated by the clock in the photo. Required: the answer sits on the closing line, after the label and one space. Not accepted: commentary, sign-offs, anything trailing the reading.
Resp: 5:53
